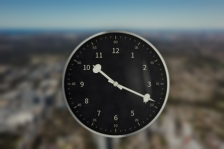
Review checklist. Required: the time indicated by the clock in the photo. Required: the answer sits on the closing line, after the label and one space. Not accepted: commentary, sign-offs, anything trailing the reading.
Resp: 10:19
